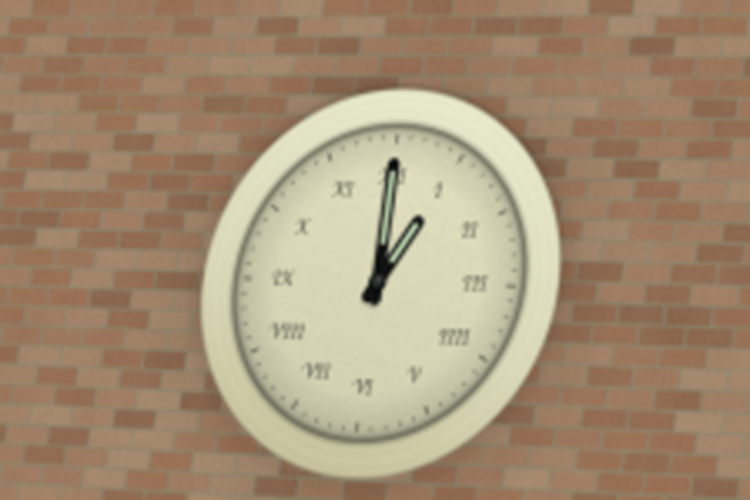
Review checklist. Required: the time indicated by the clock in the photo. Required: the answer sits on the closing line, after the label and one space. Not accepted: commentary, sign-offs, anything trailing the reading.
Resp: 1:00
